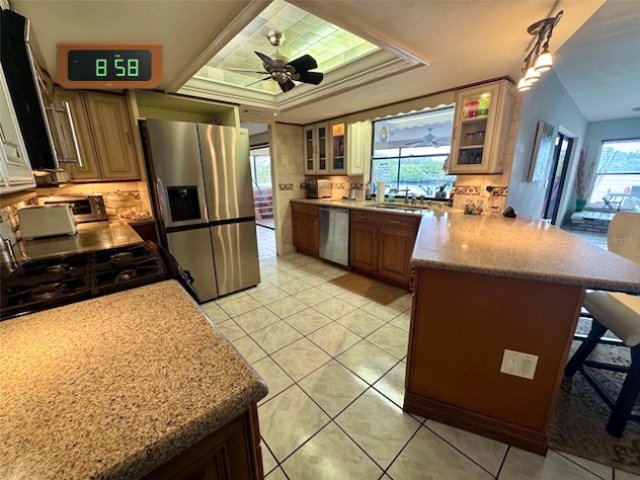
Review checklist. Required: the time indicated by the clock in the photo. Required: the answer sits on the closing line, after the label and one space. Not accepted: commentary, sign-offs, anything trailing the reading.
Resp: 8:58
